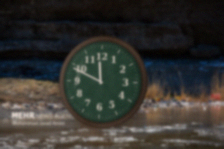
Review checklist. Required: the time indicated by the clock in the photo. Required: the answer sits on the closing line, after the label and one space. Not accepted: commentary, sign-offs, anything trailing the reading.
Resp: 11:49
